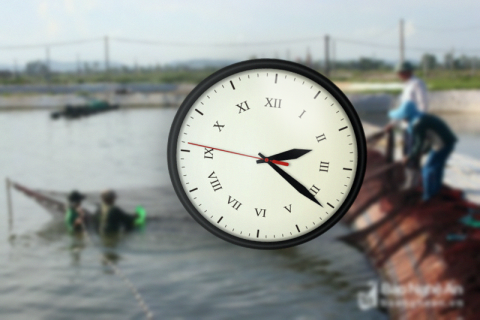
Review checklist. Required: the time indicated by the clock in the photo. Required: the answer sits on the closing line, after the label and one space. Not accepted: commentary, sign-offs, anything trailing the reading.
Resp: 2:20:46
